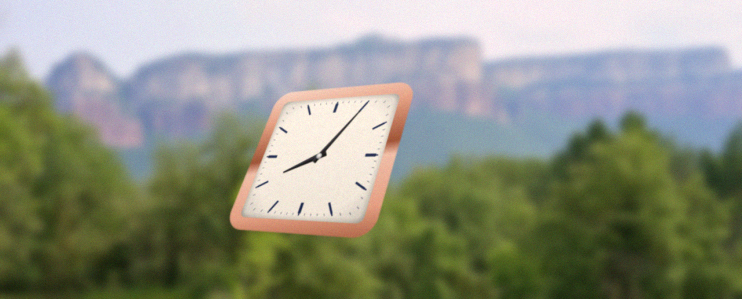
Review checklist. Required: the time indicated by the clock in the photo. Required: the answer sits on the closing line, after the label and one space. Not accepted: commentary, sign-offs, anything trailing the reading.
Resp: 8:05
